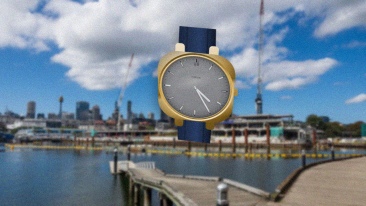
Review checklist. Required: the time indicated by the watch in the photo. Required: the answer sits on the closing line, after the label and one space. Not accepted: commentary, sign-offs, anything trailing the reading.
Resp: 4:25
